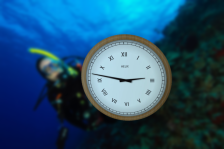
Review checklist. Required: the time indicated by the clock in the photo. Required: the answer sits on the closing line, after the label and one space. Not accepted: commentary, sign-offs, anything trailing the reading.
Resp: 2:47
